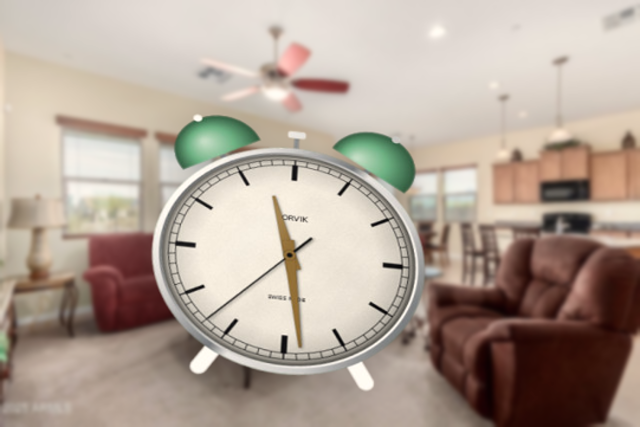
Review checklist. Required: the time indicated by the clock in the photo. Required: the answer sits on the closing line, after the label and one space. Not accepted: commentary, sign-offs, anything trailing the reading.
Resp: 11:28:37
